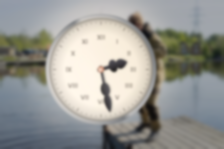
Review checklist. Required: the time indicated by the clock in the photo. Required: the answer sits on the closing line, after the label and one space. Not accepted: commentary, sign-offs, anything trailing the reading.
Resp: 2:28
